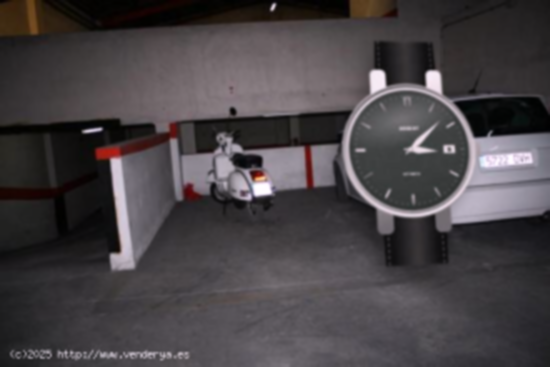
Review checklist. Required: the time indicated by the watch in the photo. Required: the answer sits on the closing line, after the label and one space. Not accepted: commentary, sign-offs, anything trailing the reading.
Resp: 3:08
